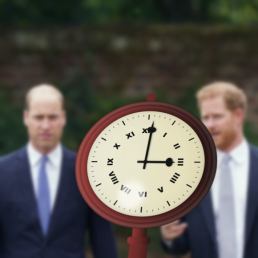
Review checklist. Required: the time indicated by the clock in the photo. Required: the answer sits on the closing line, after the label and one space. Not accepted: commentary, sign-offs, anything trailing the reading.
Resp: 3:01
